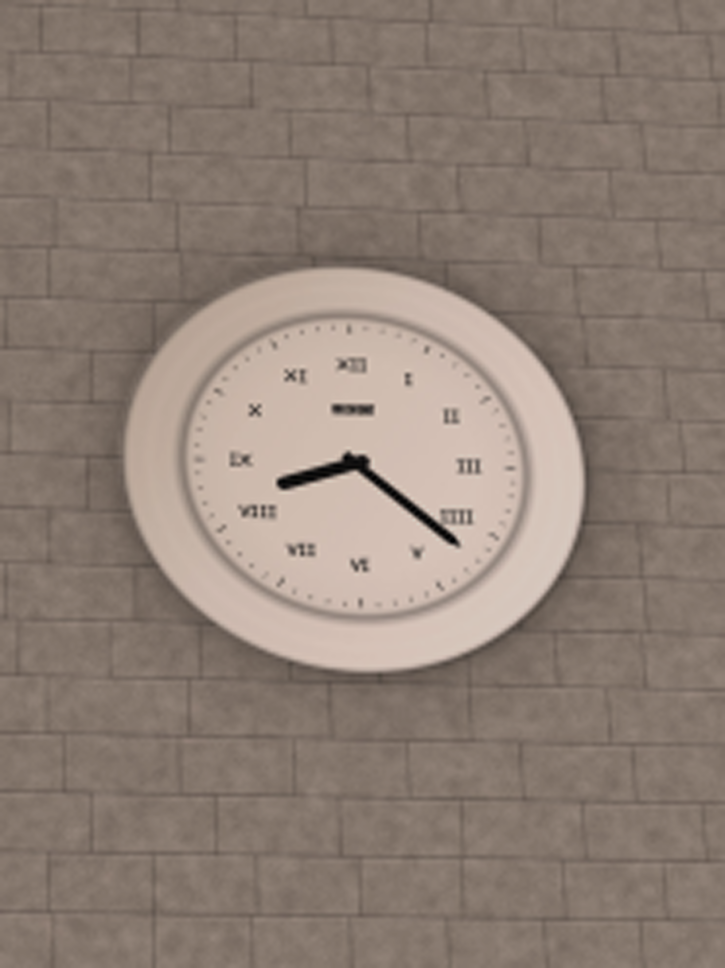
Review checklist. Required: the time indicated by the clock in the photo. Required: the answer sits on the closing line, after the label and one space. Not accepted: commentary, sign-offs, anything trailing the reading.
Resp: 8:22
